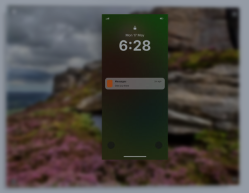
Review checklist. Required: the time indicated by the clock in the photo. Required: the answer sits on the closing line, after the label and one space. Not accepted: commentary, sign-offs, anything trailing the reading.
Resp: 6:28
